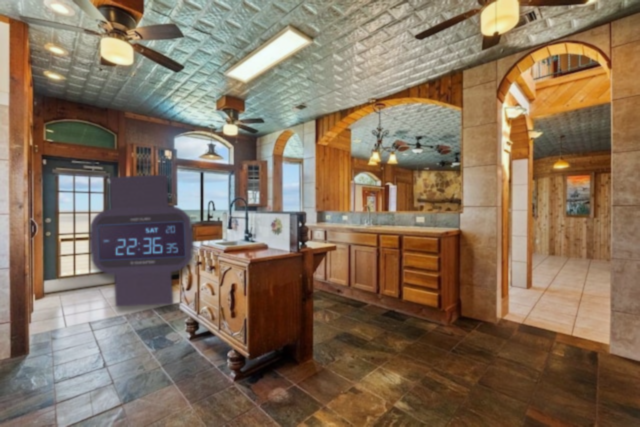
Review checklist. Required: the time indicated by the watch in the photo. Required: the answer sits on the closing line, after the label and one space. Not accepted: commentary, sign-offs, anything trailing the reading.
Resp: 22:36
